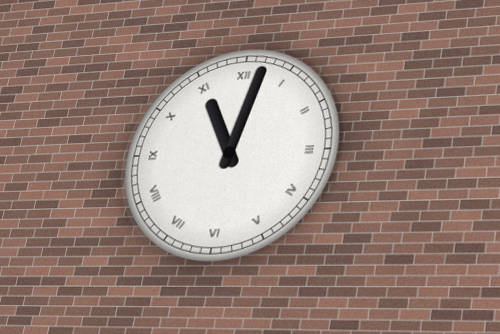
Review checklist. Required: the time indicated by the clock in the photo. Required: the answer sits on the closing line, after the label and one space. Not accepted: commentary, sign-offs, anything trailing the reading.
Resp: 11:02
